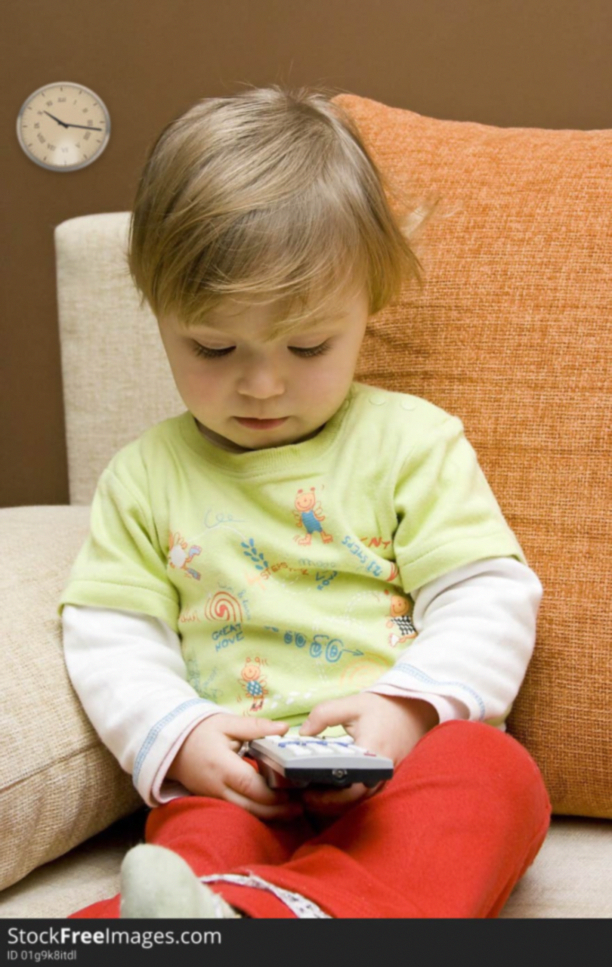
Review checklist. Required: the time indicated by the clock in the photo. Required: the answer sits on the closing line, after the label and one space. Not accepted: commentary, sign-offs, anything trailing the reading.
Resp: 10:17
